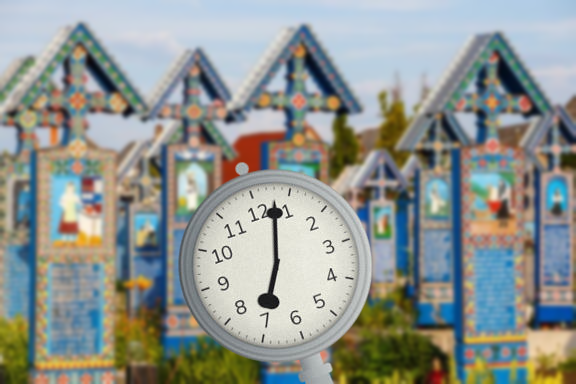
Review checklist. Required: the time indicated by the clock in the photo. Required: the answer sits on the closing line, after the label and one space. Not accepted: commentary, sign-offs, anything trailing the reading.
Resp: 7:03
